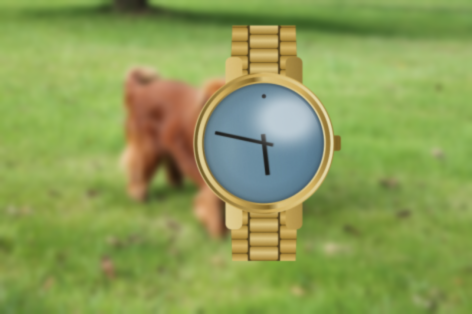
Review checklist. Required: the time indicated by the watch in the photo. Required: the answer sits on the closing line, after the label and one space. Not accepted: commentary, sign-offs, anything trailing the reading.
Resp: 5:47
